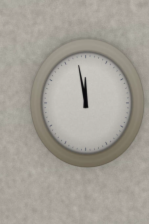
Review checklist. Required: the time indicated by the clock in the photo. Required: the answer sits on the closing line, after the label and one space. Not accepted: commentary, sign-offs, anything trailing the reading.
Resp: 11:58
